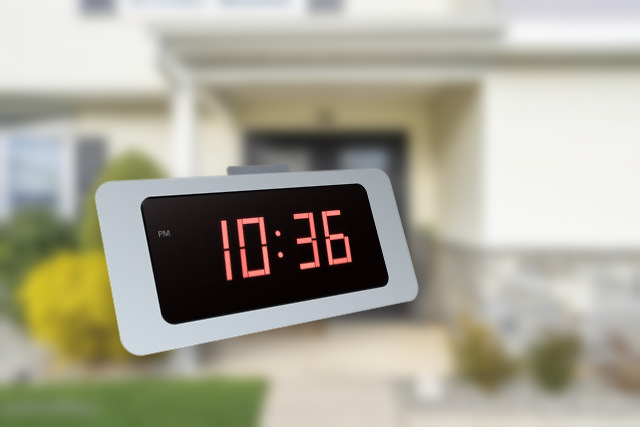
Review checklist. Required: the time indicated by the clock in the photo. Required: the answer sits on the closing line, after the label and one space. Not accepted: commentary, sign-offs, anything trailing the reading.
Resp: 10:36
